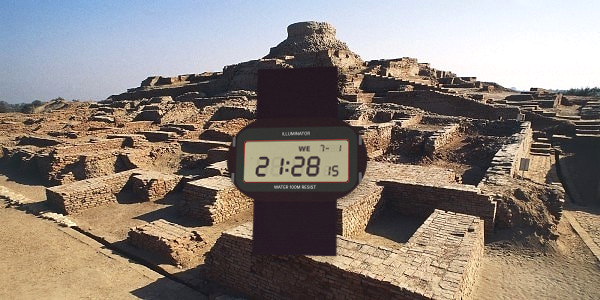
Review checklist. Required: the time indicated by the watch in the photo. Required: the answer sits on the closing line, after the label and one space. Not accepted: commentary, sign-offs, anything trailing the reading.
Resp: 21:28:15
